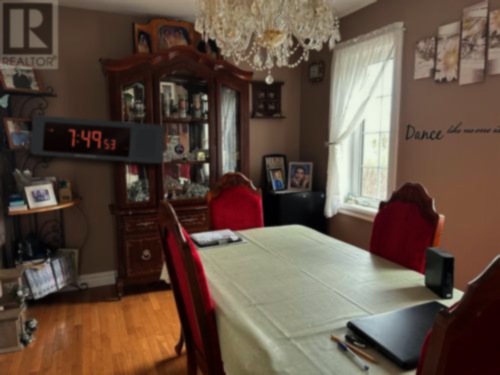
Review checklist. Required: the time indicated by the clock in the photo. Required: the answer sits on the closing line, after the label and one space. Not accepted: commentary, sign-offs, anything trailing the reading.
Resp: 7:49
